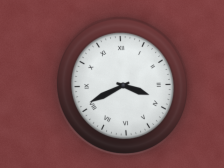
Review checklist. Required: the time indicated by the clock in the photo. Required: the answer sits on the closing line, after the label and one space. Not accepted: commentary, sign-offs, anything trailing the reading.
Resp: 3:41
